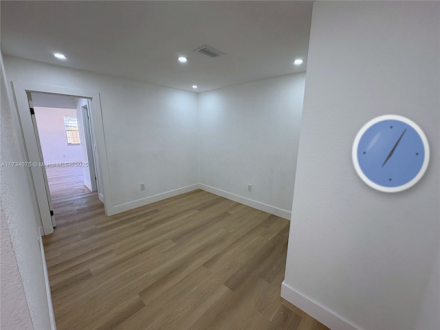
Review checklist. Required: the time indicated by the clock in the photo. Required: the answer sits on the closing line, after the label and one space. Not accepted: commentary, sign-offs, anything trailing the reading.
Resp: 7:05
